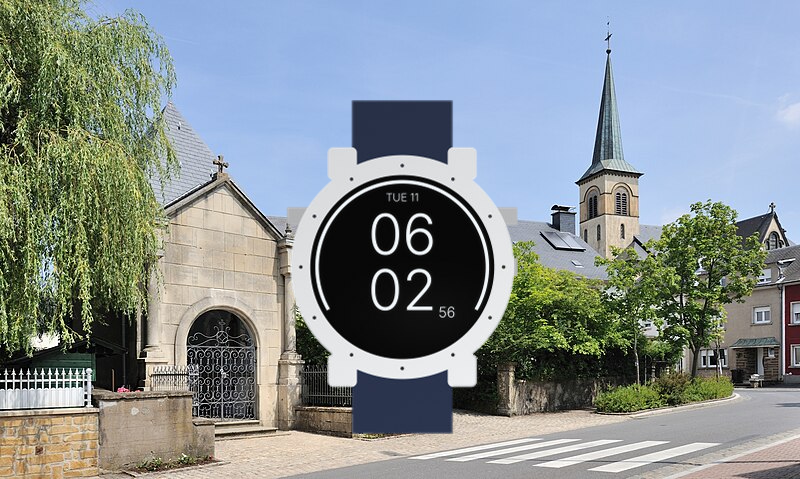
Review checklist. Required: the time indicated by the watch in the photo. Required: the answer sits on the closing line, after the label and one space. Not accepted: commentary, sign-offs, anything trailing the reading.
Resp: 6:02:56
